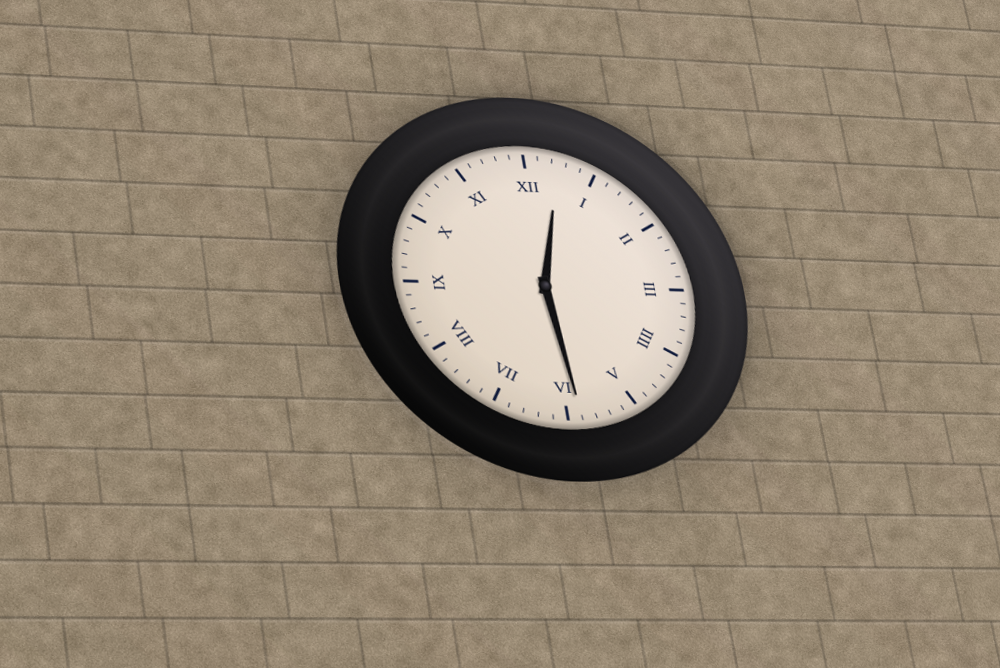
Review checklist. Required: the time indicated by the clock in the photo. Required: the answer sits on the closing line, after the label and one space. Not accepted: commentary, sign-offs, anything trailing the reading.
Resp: 12:29
